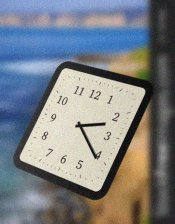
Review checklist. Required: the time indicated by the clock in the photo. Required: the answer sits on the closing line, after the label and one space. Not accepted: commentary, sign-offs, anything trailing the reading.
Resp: 2:21
